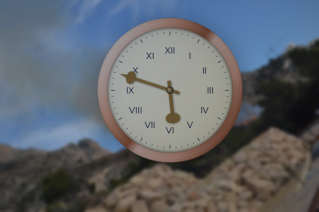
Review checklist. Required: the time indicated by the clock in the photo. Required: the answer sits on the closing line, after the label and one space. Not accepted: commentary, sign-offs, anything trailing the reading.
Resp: 5:48
